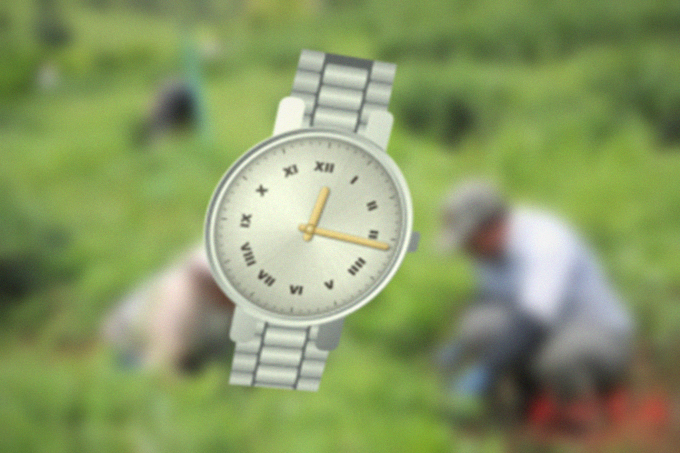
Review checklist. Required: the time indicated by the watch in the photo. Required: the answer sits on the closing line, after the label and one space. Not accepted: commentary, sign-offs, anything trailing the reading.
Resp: 12:16
